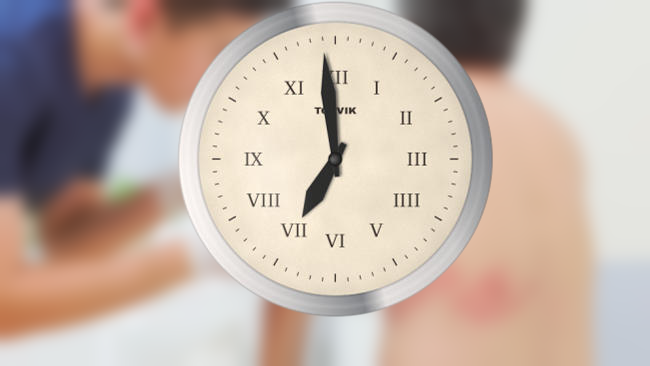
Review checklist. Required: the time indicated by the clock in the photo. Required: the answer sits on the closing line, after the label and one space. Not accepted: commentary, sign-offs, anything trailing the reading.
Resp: 6:59
